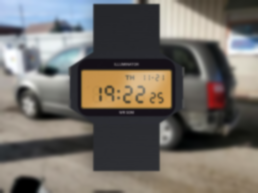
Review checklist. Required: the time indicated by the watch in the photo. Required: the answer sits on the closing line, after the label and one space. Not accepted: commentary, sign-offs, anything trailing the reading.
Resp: 19:22:25
